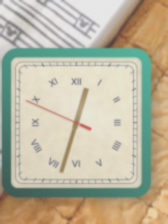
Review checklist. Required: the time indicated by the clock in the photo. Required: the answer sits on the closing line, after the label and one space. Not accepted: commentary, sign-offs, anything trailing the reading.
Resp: 12:32:49
